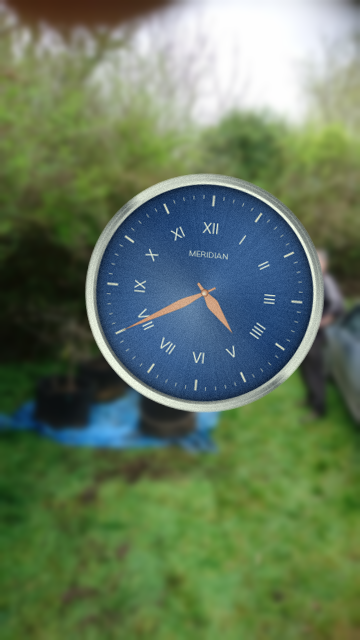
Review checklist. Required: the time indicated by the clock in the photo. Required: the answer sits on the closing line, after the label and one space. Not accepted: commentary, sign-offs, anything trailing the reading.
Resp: 4:40
